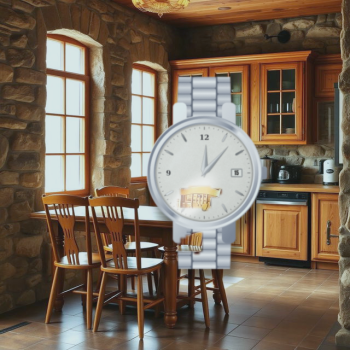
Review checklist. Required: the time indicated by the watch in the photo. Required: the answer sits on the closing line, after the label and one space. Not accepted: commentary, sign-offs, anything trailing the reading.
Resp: 12:07
